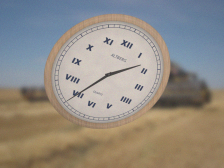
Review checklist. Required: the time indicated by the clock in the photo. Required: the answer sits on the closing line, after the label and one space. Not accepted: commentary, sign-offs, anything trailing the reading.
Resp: 1:35
